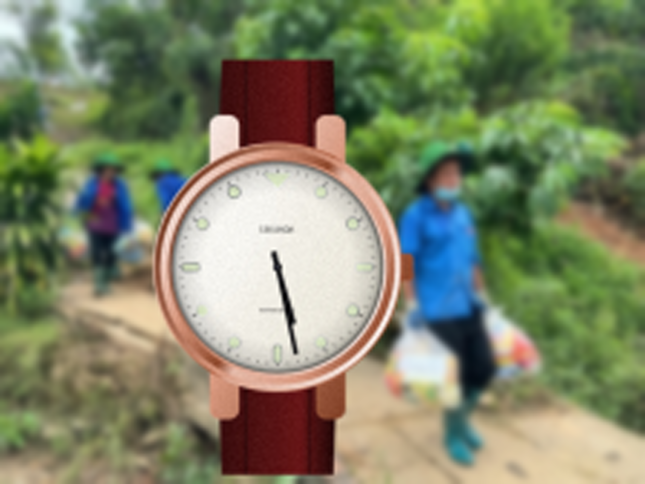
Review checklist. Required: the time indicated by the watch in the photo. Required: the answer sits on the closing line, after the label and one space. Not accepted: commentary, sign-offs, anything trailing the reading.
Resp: 5:28
